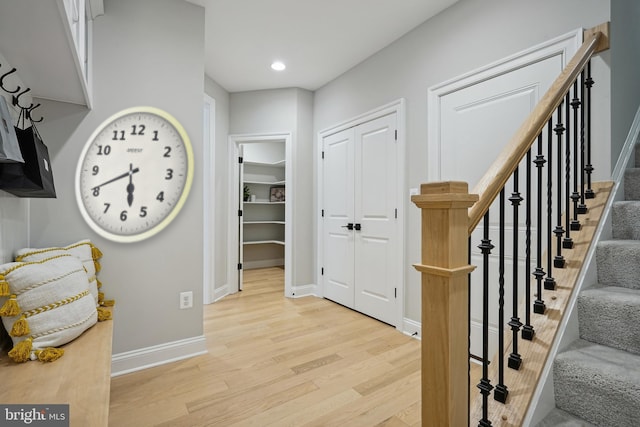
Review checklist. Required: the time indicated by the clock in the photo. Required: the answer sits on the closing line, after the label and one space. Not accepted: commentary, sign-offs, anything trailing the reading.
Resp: 5:41
